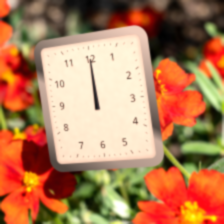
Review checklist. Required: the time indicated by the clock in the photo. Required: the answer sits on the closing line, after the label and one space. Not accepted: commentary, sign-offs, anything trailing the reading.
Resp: 12:00
